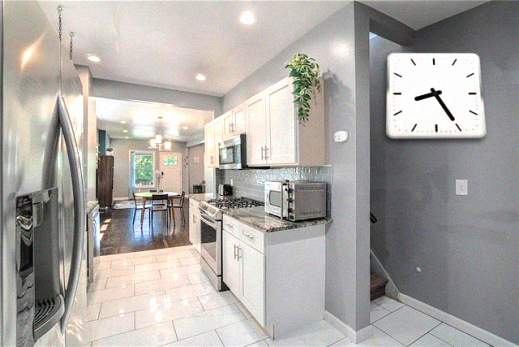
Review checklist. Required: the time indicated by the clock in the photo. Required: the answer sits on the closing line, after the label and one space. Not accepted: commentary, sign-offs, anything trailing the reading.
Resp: 8:25
